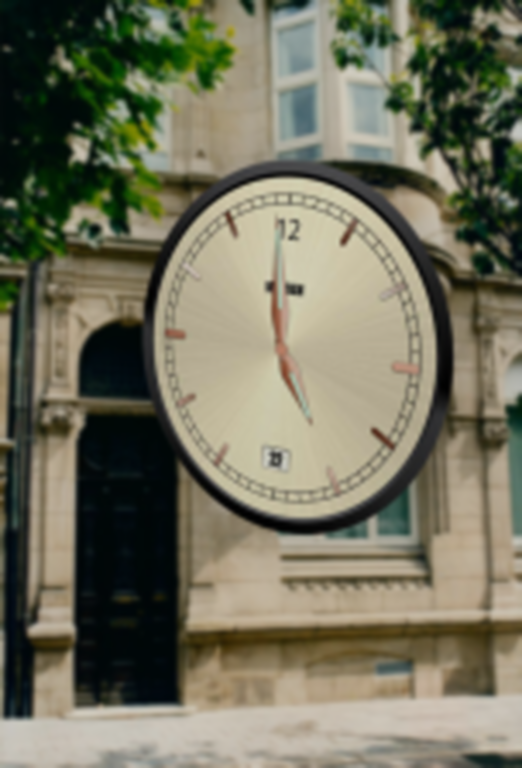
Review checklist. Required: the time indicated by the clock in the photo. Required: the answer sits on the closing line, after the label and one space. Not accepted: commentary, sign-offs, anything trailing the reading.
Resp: 4:59
